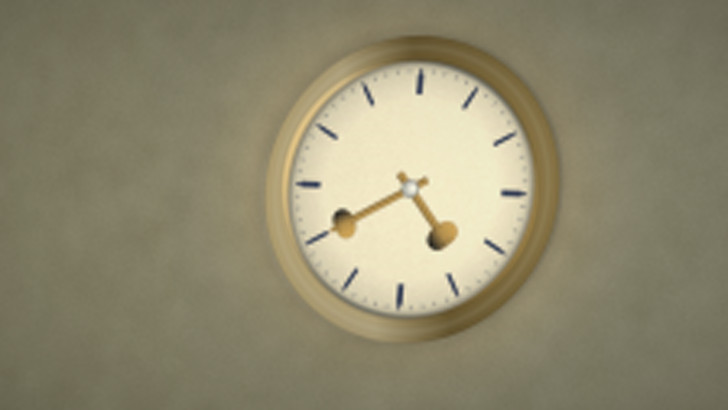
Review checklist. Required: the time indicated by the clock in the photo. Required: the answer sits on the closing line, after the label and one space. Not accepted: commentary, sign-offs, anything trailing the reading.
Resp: 4:40
